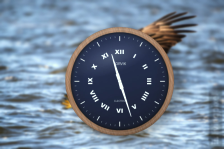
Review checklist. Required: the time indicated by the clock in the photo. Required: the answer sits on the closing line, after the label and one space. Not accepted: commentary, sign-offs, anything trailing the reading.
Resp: 11:27
